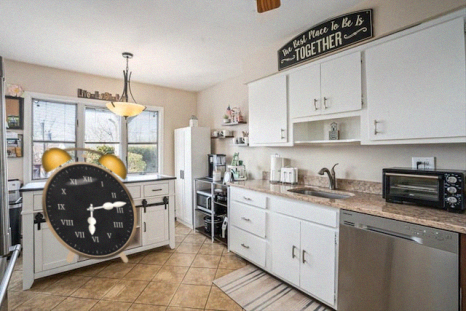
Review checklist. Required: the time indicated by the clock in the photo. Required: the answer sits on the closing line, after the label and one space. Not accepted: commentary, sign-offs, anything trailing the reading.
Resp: 6:13
